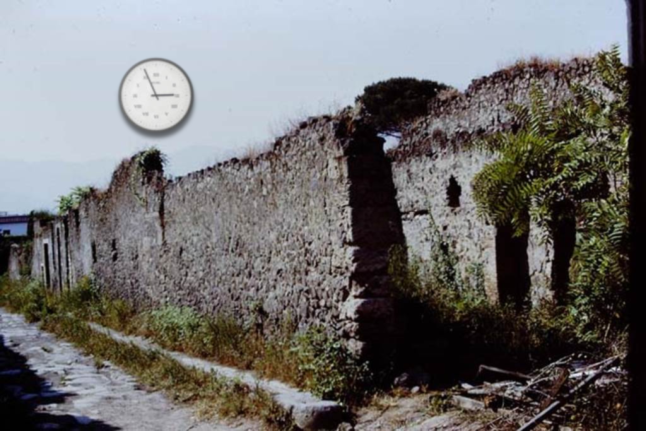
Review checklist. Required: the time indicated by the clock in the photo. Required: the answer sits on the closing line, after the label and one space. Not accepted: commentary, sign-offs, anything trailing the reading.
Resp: 2:56
